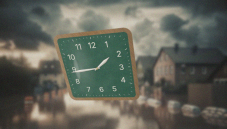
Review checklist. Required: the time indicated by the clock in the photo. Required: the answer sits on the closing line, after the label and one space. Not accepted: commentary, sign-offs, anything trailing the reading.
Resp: 1:44
